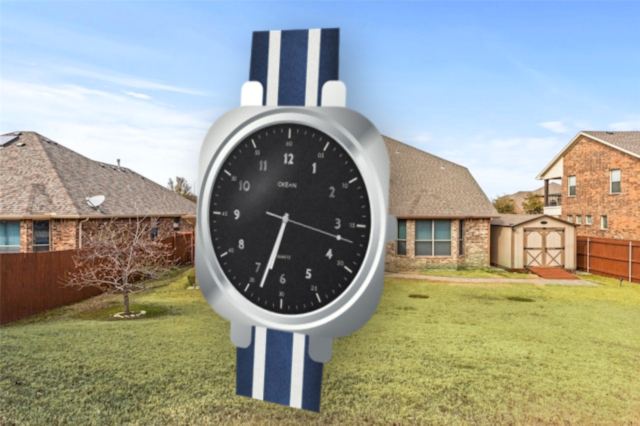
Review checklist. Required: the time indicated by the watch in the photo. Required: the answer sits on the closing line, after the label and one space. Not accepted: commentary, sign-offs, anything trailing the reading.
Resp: 6:33:17
